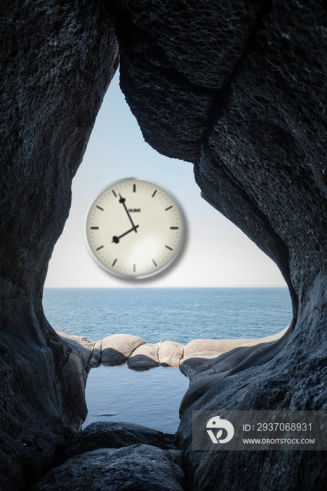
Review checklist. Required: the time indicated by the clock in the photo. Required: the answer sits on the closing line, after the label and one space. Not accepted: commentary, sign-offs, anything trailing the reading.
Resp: 7:56
